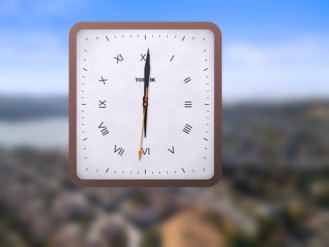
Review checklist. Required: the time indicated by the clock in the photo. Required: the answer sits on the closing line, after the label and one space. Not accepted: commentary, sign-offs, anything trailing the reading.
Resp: 6:00:31
